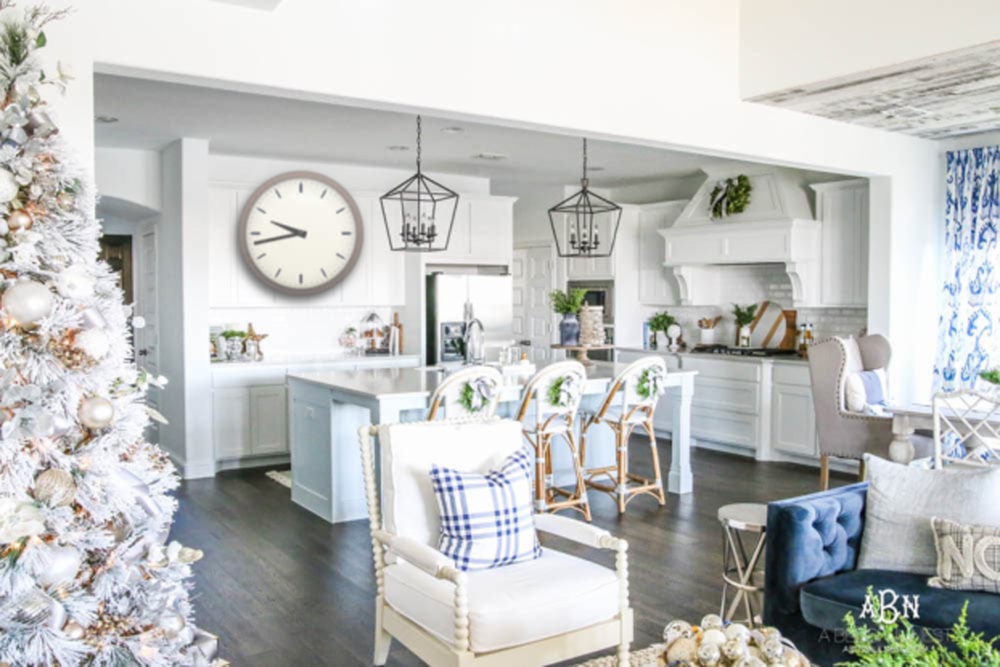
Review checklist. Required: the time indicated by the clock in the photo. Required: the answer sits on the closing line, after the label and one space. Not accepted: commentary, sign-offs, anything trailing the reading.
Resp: 9:43
